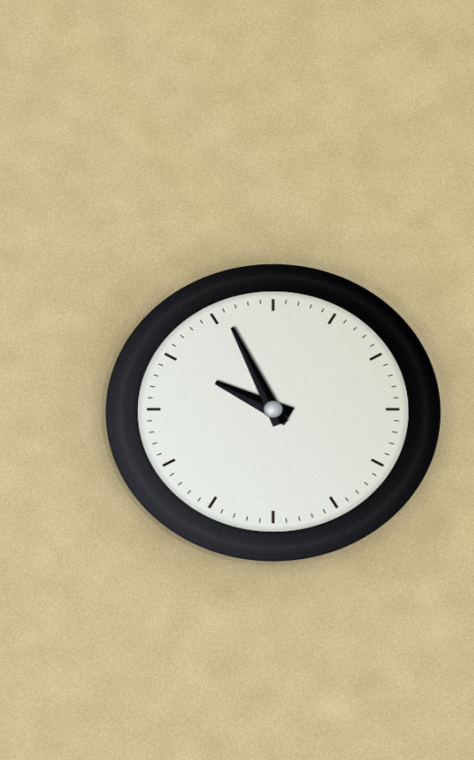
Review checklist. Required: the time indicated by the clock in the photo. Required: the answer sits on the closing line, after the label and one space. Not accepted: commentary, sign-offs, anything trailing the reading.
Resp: 9:56
